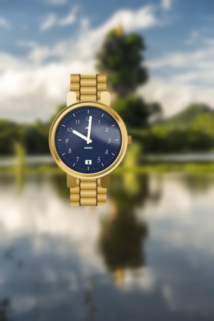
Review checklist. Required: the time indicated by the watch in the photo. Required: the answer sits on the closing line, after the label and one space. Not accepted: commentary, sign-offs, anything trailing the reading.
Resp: 10:01
